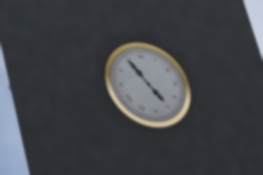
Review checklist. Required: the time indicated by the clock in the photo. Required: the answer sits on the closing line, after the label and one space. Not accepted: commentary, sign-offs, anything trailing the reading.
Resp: 4:55
